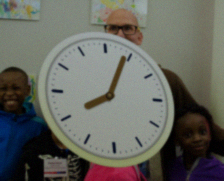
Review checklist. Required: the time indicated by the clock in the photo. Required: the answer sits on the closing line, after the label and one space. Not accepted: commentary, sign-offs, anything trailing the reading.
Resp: 8:04
